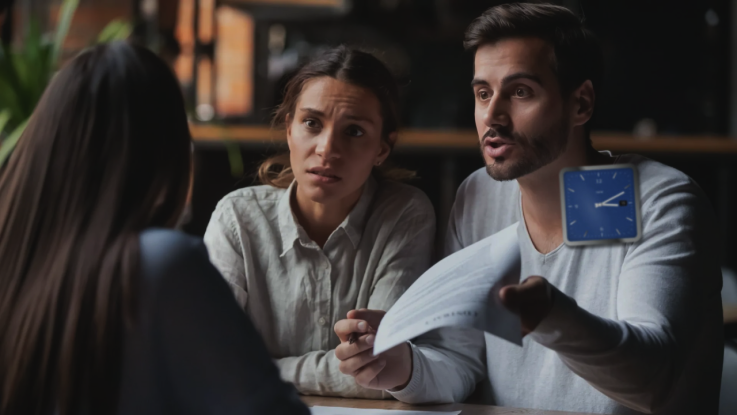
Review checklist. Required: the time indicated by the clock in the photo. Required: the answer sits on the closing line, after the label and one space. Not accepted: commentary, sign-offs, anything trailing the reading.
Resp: 3:11
